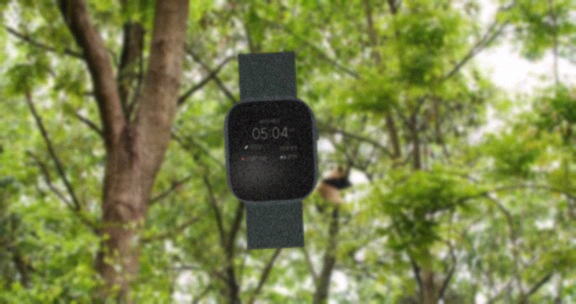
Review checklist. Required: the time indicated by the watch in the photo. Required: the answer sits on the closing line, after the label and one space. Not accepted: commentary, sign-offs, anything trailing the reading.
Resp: 5:04
